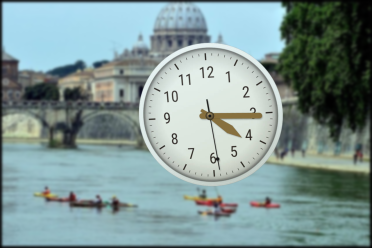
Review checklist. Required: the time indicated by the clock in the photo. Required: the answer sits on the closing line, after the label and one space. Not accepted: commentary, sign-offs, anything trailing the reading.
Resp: 4:15:29
